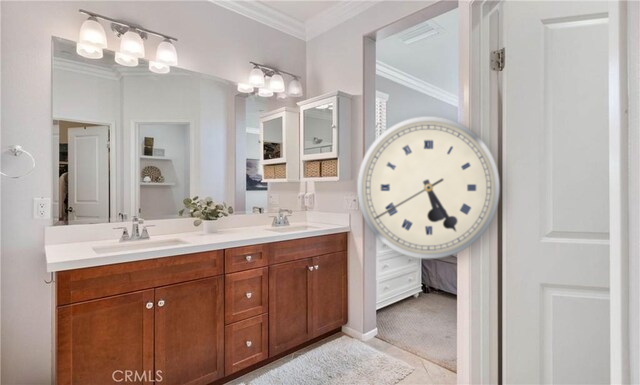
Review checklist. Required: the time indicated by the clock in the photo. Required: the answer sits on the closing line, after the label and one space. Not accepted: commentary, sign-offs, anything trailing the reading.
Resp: 5:24:40
